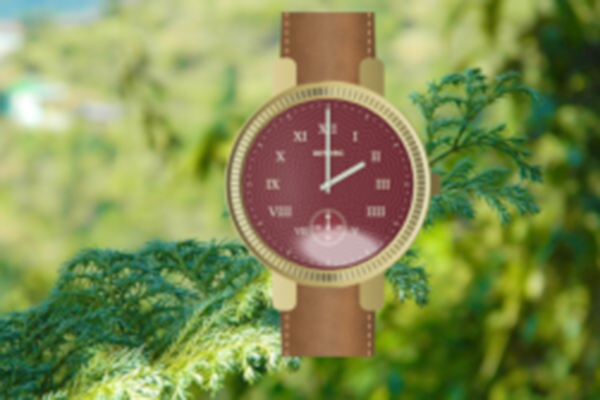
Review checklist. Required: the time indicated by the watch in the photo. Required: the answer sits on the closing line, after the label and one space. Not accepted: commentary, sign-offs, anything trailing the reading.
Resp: 2:00
